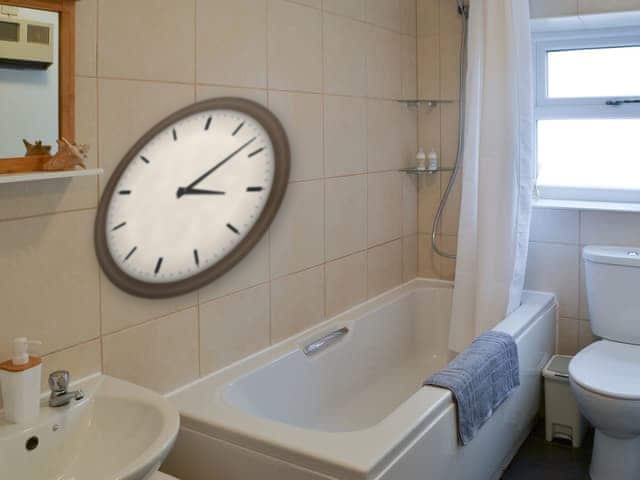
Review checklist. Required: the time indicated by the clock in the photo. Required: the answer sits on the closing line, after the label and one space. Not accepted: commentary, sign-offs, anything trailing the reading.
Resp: 3:08
